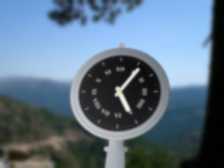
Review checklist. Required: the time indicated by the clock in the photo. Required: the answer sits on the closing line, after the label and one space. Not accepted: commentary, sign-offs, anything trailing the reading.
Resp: 5:06
